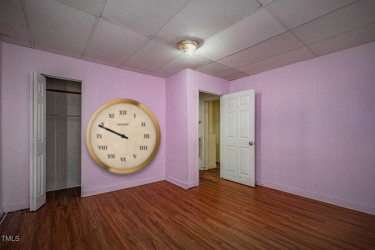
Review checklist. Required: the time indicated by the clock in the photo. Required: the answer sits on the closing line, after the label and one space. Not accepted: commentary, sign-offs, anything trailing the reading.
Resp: 9:49
